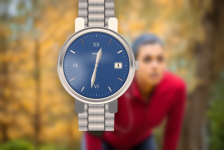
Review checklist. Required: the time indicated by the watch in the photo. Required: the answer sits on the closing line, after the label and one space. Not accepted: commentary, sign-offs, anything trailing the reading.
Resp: 12:32
